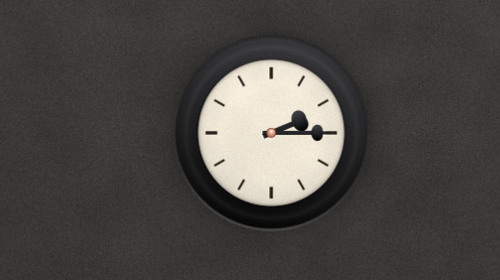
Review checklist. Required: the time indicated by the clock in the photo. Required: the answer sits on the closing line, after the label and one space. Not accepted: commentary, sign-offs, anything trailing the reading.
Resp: 2:15
